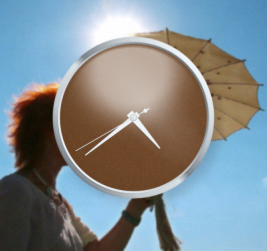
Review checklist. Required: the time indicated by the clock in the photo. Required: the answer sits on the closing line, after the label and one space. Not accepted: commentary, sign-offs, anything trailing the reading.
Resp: 4:38:40
